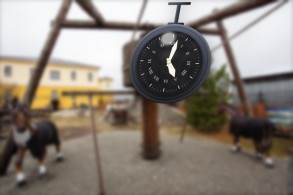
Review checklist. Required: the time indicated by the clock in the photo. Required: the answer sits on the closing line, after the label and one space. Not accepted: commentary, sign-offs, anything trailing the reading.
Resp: 5:02
